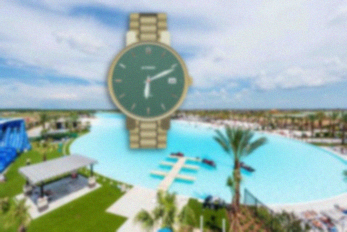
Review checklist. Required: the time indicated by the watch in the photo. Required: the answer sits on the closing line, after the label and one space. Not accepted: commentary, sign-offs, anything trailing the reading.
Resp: 6:11
